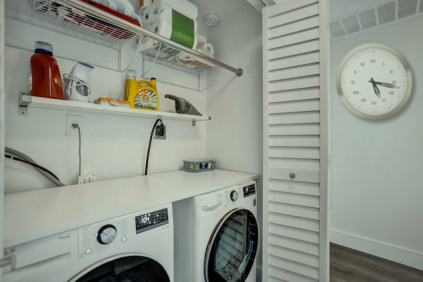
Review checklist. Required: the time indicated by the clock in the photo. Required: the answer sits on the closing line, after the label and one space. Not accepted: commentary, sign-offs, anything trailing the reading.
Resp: 5:17
